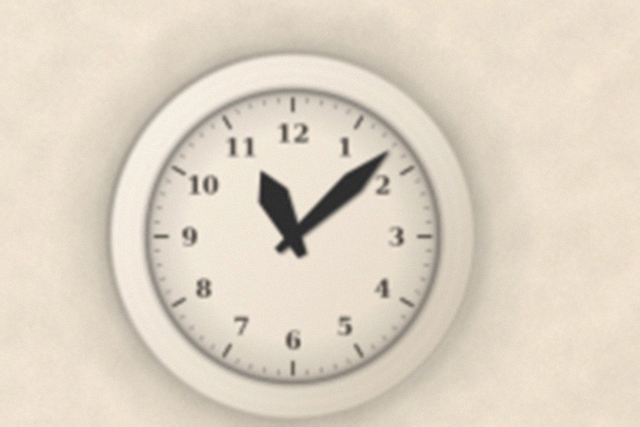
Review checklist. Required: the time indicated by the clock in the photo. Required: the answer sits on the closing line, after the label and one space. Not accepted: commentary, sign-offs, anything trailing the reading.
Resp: 11:08
